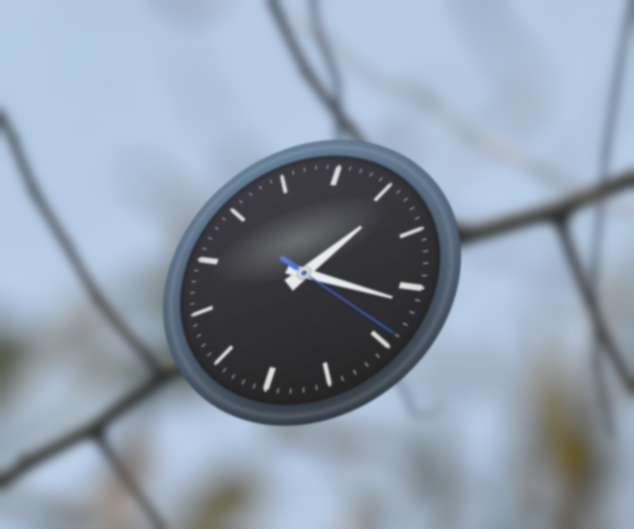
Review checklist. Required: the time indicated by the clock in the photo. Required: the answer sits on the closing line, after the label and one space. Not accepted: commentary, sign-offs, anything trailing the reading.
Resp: 1:16:19
